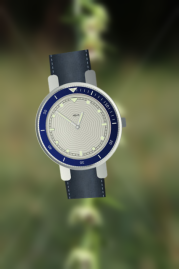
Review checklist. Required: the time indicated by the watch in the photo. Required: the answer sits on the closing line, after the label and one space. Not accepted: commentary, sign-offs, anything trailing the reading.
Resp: 12:52
